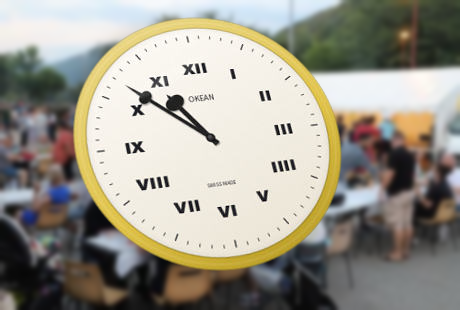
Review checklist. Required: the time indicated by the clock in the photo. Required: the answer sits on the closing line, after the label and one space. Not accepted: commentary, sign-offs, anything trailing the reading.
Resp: 10:52
